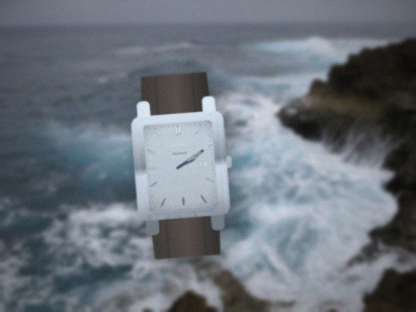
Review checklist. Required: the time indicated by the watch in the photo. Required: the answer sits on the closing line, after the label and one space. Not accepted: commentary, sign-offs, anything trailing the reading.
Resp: 2:10
